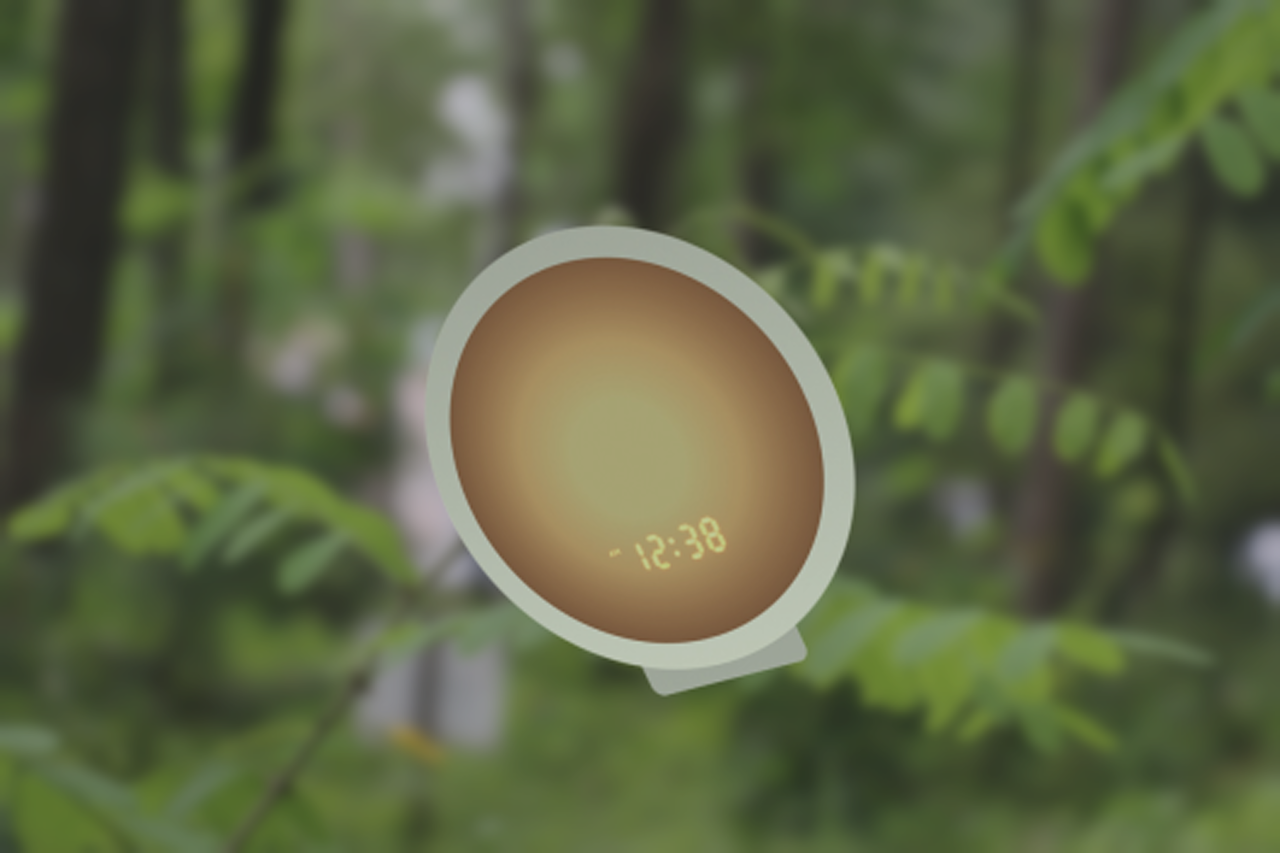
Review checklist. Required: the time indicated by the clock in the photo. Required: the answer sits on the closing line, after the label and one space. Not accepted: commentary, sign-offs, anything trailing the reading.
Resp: 12:38
